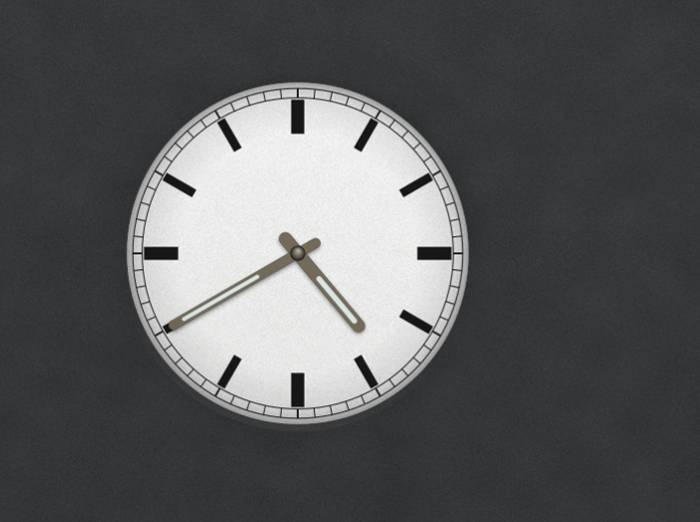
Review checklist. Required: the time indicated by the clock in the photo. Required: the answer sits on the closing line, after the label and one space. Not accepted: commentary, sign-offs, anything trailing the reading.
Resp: 4:40
